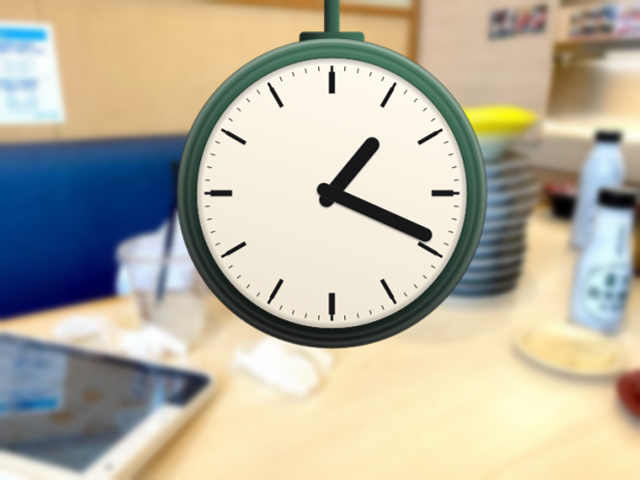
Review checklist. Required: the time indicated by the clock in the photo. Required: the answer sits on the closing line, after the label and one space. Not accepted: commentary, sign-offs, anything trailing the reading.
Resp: 1:19
